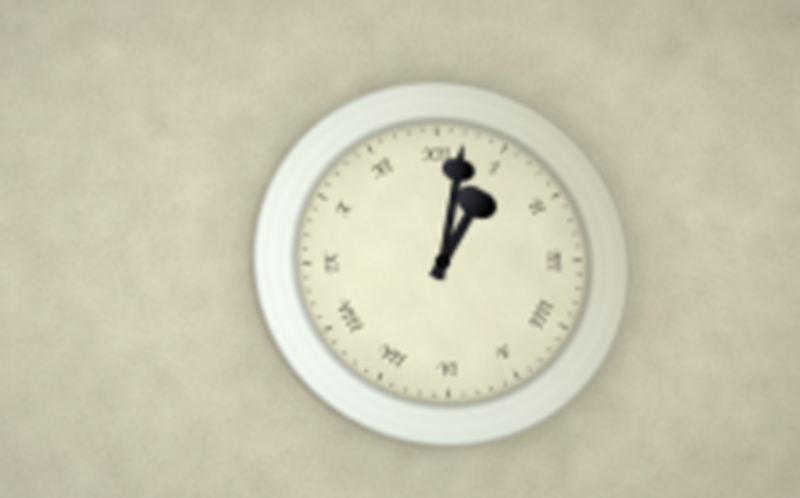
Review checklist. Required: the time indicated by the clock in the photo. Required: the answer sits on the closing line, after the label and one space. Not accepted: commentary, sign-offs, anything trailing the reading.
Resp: 1:02
